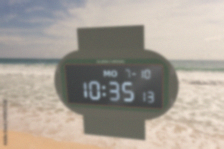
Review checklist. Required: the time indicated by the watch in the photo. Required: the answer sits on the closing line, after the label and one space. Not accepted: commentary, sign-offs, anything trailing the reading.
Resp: 10:35
